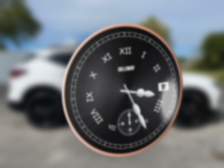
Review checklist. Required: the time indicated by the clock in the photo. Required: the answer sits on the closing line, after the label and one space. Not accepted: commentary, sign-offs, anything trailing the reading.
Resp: 3:26
